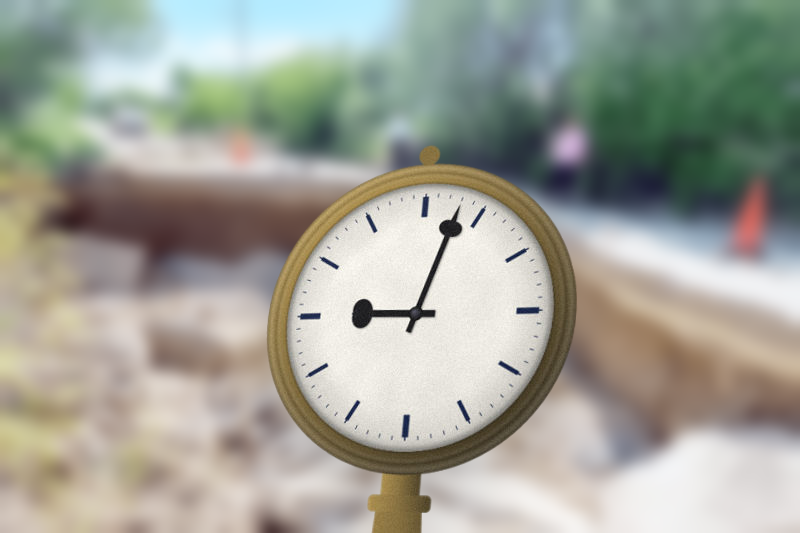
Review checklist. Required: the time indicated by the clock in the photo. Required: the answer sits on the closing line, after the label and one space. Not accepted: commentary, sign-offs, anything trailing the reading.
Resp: 9:03
